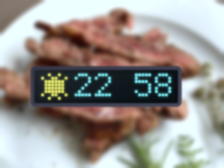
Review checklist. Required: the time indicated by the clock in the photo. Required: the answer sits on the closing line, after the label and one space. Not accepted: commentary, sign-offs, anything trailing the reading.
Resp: 22:58
